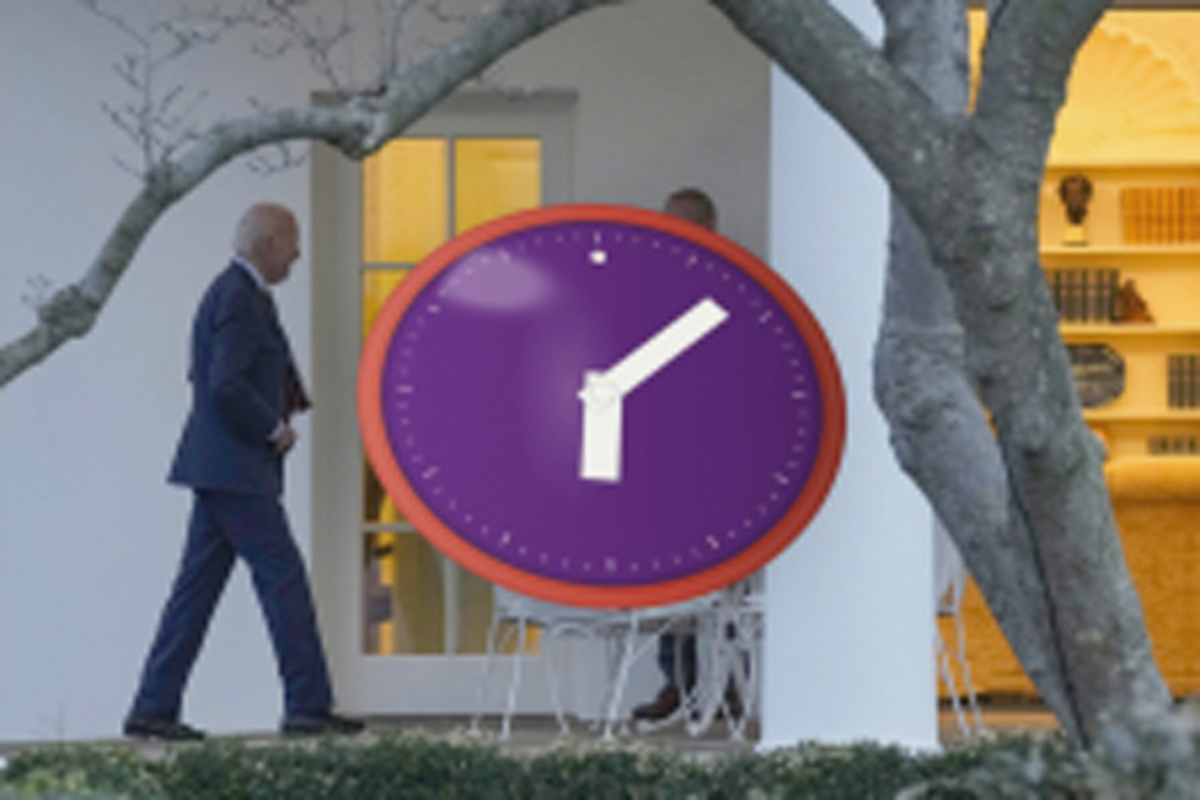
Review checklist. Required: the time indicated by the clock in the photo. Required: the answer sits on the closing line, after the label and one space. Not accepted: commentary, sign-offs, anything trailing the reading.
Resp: 6:08
